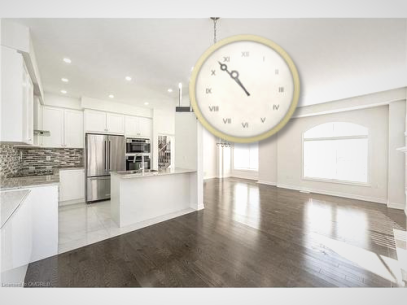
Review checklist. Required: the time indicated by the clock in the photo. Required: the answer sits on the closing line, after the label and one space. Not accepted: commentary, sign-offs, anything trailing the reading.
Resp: 10:53
